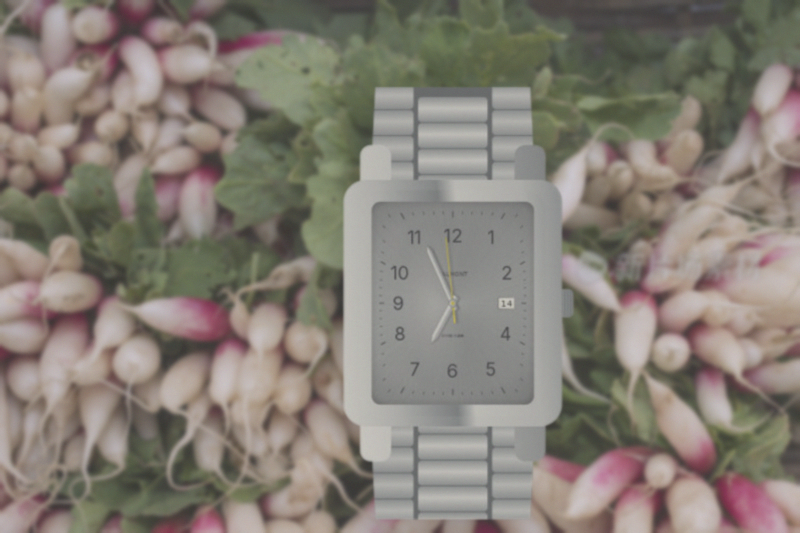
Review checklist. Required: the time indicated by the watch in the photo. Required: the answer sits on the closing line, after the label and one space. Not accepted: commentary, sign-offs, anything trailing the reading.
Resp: 6:55:59
